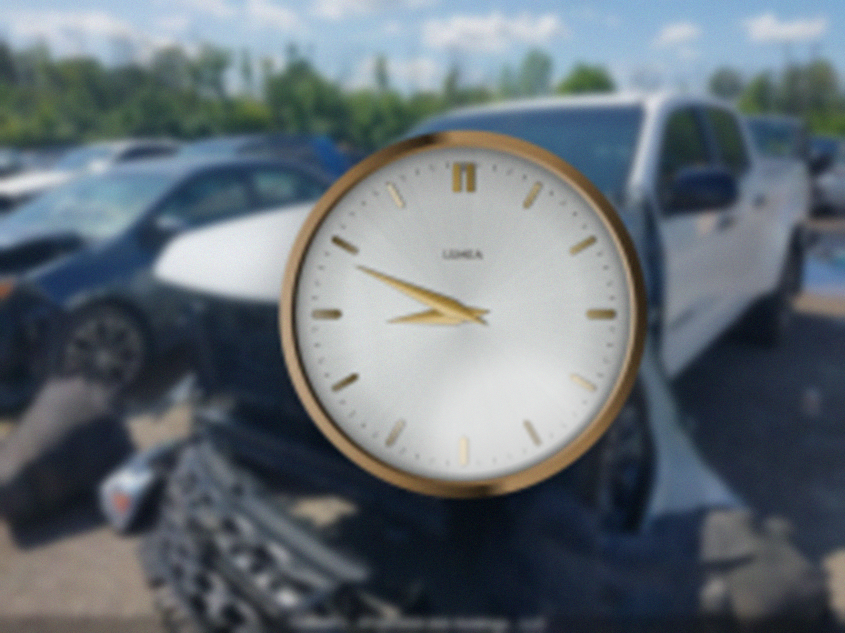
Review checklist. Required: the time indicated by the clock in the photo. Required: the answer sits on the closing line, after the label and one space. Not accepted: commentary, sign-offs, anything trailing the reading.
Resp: 8:49
